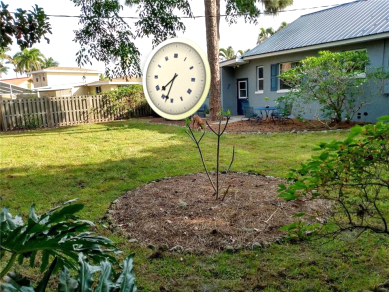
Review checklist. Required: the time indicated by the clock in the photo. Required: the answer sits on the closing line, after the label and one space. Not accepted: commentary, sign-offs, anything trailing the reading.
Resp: 7:33
